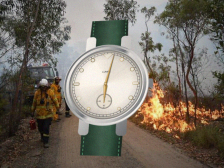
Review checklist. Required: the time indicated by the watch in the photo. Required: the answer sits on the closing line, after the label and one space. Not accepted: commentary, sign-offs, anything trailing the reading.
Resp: 6:02
